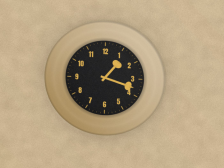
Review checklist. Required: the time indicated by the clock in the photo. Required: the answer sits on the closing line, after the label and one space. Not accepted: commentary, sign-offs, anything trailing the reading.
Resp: 1:18
